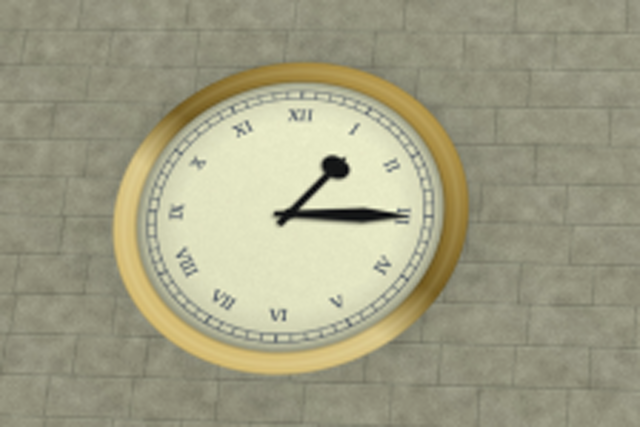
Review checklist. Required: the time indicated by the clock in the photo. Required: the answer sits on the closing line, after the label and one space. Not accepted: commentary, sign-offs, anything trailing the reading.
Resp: 1:15
